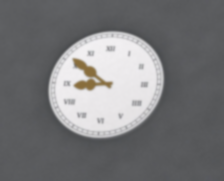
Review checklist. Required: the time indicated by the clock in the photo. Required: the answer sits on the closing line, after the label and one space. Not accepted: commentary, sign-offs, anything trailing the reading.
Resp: 8:51
